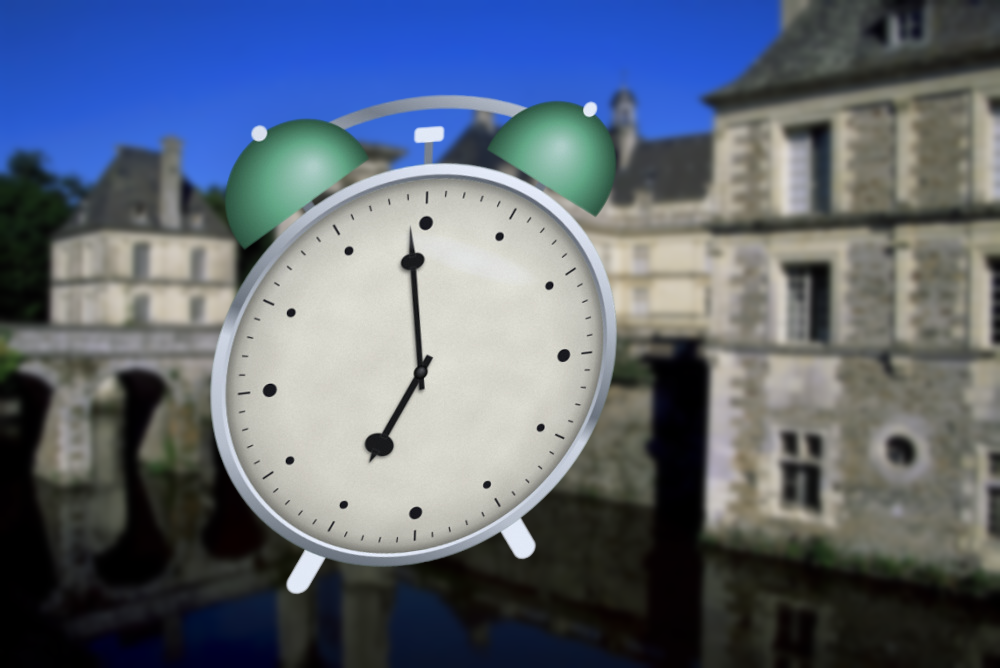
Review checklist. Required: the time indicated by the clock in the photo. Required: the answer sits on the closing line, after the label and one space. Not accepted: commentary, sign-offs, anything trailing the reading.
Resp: 6:59
